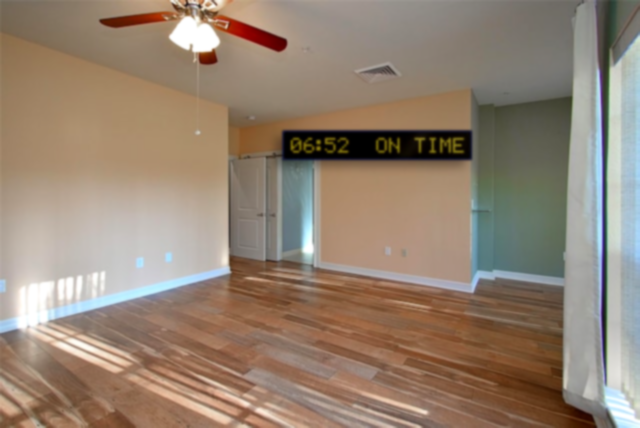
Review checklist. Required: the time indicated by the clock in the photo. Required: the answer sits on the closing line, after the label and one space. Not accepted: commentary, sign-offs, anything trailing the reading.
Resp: 6:52
